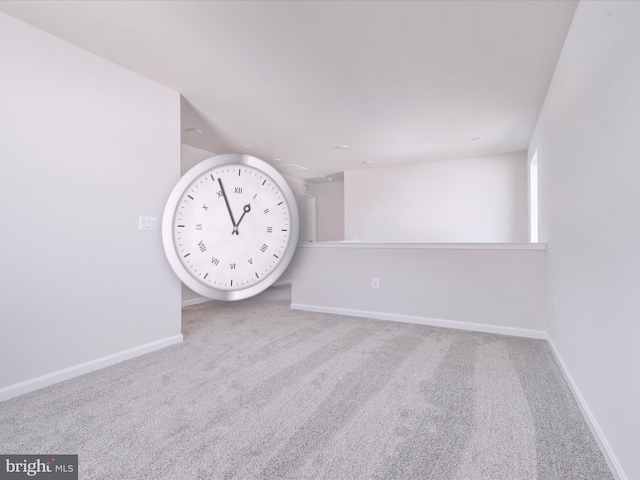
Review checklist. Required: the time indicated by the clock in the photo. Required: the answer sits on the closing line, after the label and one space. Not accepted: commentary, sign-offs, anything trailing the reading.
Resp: 12:56
